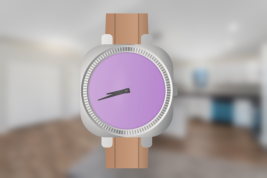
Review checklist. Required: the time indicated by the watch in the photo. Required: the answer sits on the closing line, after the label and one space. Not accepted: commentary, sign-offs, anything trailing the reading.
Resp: 8:42
